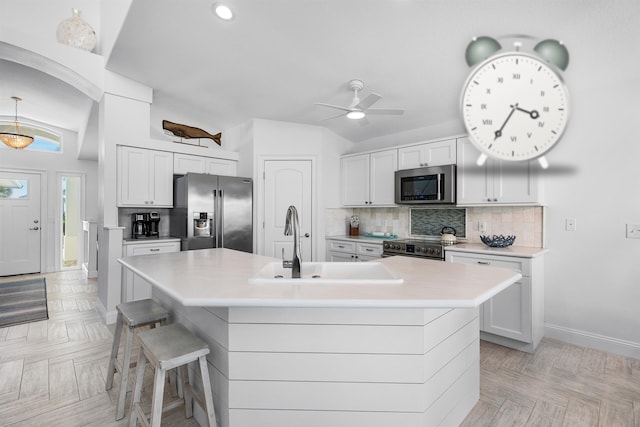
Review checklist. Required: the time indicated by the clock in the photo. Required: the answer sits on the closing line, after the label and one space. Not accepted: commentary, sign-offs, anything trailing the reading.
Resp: 3:35
